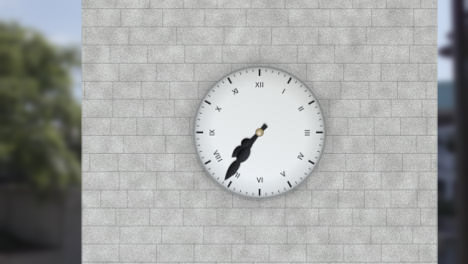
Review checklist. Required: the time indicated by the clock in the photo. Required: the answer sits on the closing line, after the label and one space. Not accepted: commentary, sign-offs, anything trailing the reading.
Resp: 7:36
